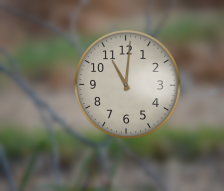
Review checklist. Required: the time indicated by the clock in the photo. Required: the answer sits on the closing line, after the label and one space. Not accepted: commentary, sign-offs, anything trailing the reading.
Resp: 11:01
